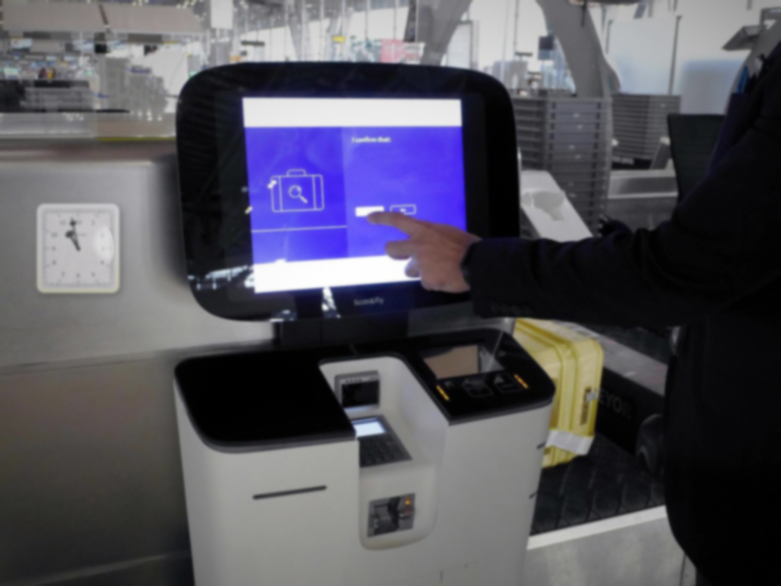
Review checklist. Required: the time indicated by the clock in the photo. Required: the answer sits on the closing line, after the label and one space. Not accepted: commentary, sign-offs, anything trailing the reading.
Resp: 10:58
